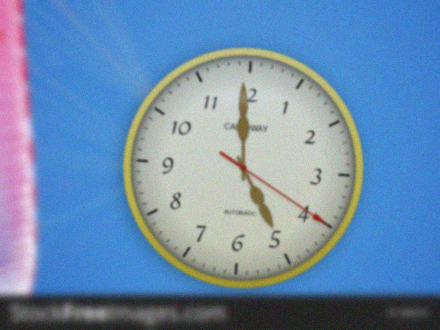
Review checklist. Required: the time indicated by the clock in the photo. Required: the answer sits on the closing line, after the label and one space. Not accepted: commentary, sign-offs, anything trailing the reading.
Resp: 4:59:20
